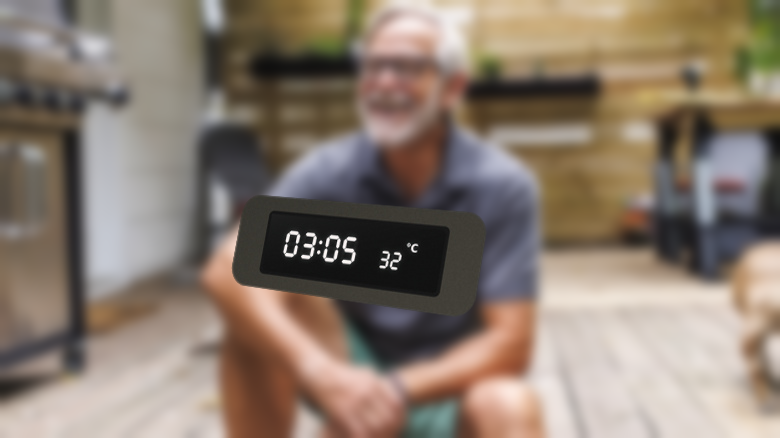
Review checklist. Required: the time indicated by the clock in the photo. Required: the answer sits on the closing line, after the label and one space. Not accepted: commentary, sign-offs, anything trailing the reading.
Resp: 3:05
